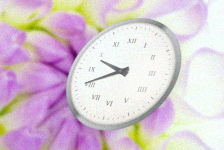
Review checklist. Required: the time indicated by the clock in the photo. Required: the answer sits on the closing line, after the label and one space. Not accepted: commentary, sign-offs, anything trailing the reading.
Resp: 9:41
